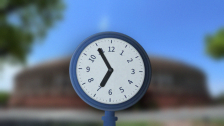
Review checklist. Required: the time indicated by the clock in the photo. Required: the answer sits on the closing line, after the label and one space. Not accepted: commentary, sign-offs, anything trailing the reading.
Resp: 6:55
